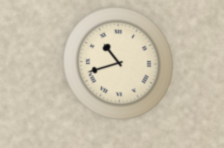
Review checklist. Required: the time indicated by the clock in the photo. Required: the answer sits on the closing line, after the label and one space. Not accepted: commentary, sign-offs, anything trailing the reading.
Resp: 10:42
